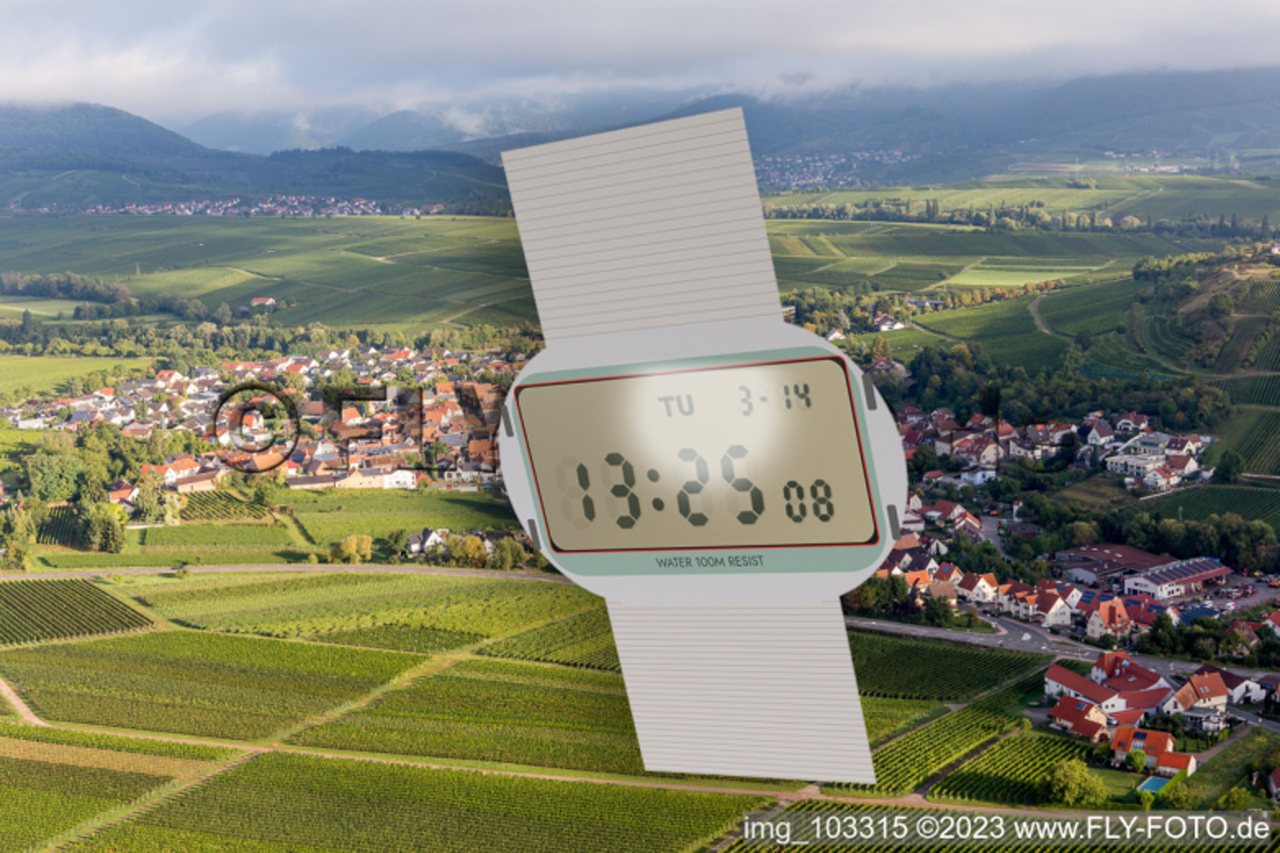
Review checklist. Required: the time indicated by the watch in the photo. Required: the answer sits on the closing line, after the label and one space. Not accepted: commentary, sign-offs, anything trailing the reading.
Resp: 13:25:08
